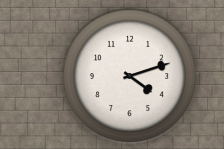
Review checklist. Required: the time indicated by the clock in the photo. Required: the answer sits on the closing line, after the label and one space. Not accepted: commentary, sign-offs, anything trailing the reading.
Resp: 4:12
